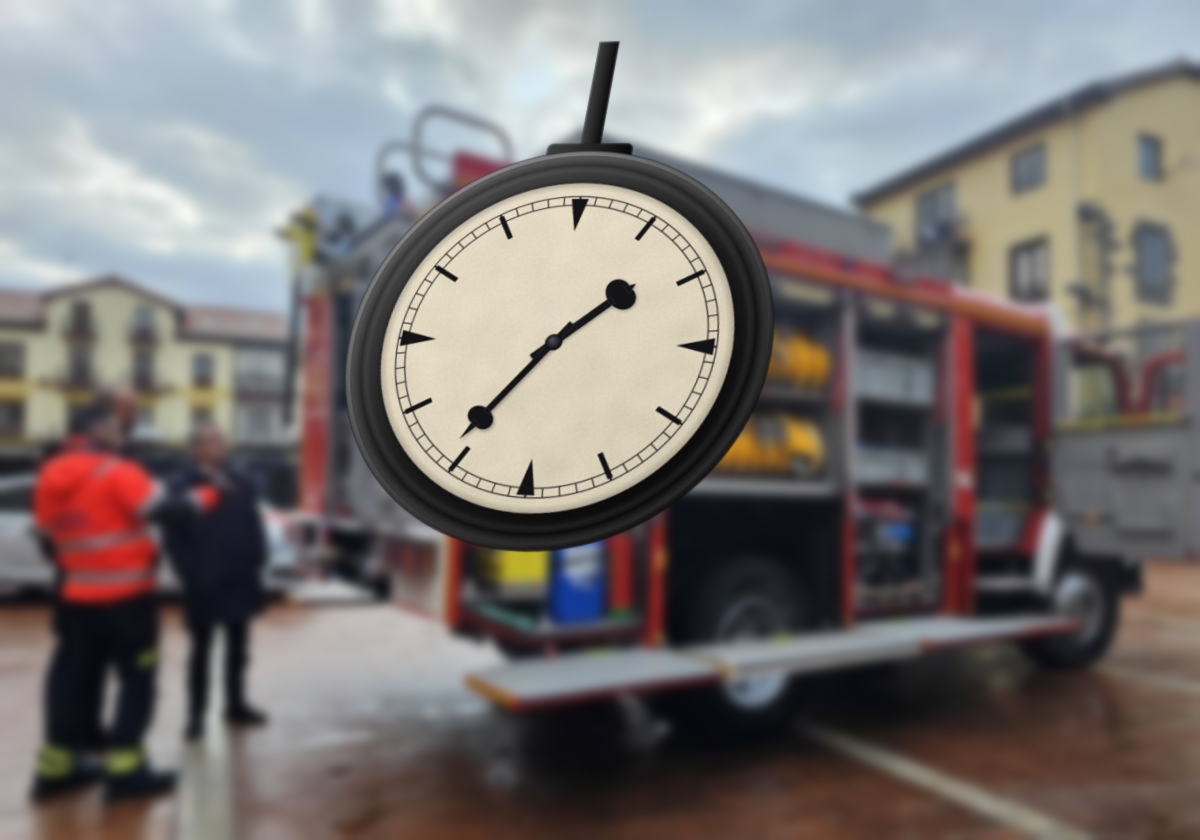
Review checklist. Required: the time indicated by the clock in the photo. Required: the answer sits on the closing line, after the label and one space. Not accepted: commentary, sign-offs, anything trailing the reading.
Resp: 1:36
